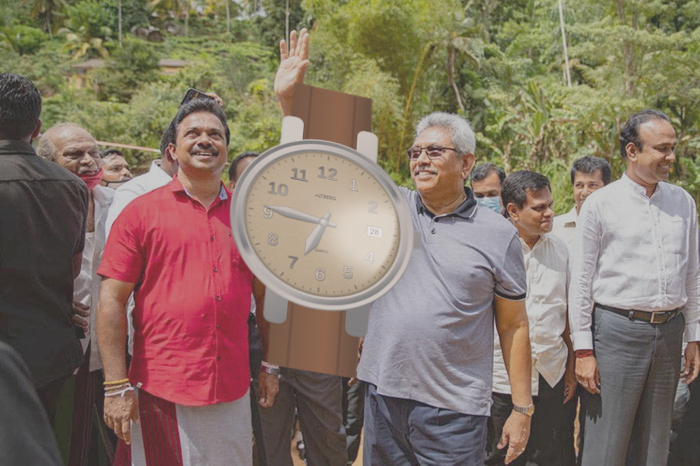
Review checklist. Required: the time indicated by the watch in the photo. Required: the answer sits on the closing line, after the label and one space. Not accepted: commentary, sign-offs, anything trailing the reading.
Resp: 6:46
